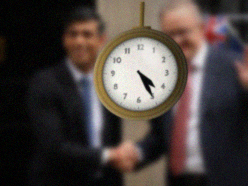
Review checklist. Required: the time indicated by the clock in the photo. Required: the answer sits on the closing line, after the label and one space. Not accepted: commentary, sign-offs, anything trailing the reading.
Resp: 4:25
